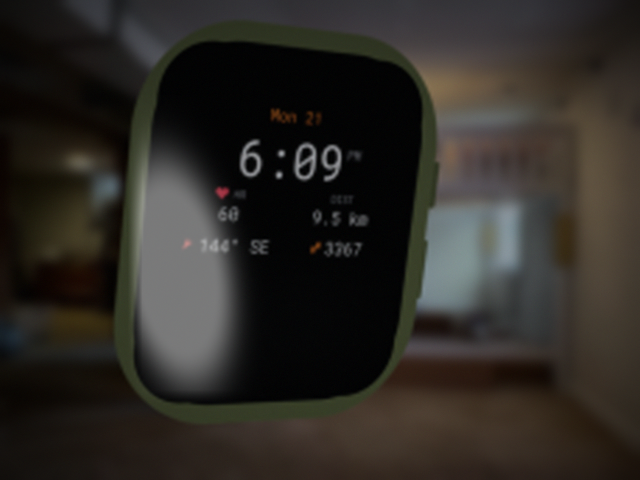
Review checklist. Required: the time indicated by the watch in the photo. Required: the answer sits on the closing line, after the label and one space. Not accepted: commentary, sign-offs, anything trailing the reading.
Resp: 6:09
